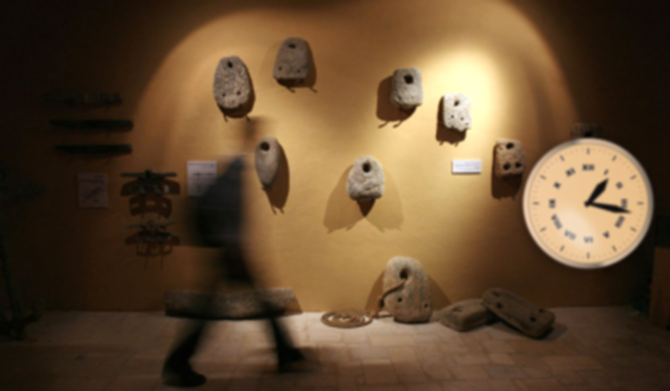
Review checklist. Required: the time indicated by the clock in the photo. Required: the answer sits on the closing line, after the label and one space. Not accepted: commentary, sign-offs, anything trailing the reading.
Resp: 1:17
